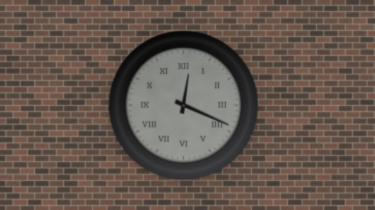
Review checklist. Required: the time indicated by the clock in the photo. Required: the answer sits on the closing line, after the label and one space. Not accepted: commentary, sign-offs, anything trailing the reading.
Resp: 12:19
